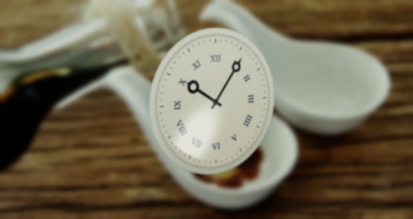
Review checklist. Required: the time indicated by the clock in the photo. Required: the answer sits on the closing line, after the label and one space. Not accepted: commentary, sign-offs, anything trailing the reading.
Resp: 10:06
